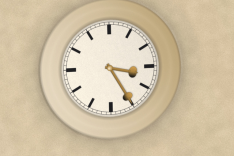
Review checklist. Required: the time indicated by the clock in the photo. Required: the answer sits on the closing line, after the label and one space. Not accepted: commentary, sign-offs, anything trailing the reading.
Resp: 3:25
